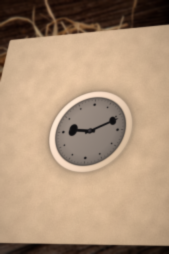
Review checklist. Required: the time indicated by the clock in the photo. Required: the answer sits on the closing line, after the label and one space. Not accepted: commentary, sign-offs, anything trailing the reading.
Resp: 9:11
